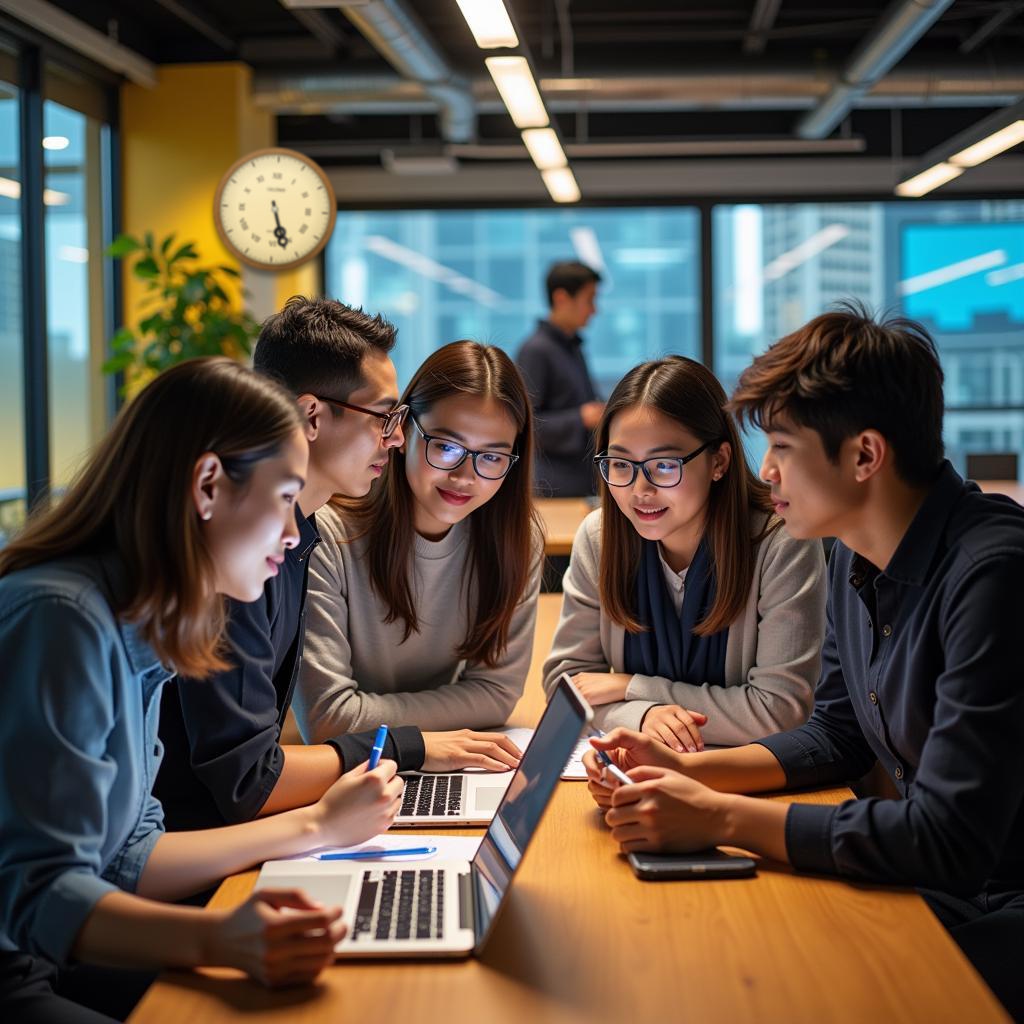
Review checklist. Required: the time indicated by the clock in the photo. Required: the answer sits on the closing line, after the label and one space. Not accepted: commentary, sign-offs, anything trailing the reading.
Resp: 5:27
